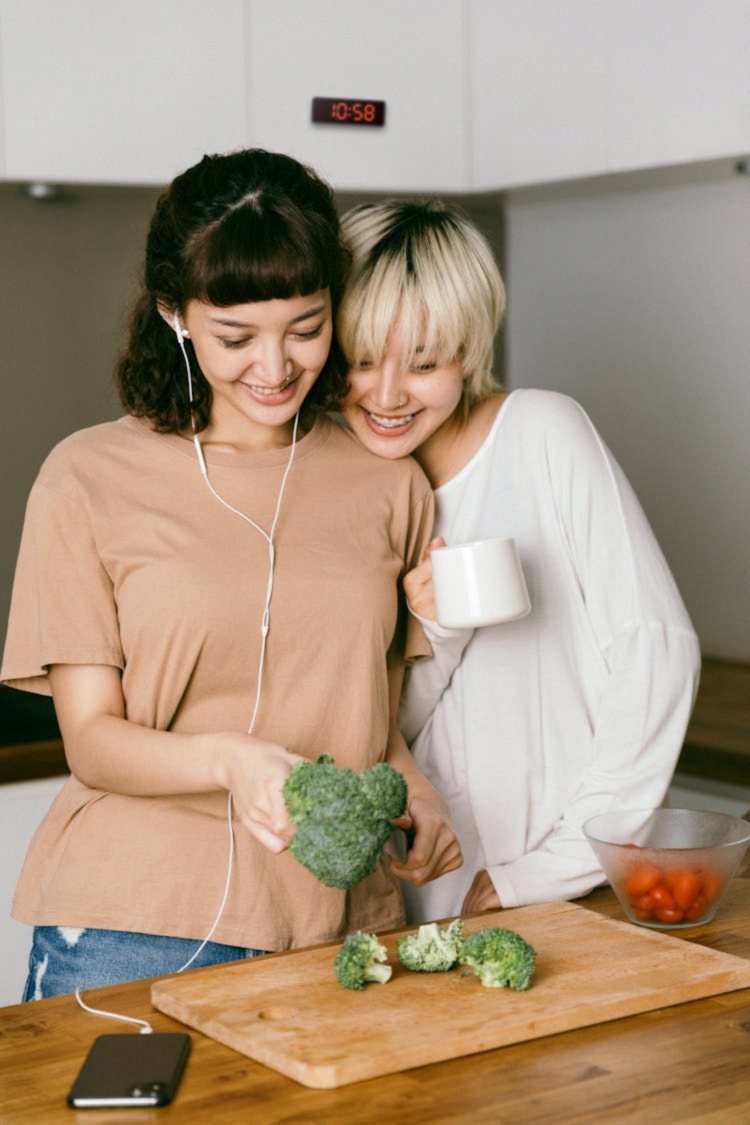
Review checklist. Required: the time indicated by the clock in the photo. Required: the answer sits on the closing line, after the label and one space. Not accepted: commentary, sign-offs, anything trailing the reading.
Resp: 10:58
